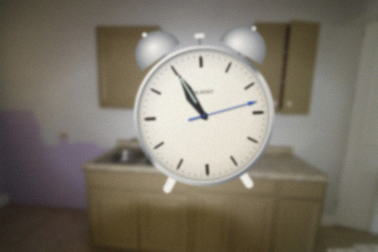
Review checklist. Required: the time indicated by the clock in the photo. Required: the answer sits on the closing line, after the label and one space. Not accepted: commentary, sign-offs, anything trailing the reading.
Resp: 10:55:13
